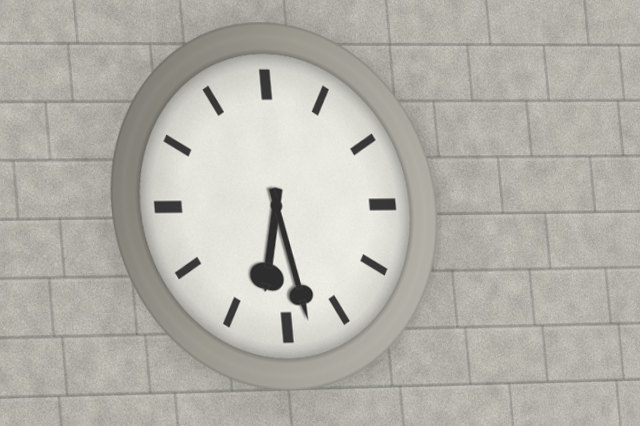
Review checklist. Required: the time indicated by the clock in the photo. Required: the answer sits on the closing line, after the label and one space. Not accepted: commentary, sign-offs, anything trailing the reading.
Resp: 6:28
